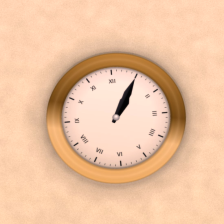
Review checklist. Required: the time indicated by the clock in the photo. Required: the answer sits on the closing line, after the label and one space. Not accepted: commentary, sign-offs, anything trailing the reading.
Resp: 1:05
